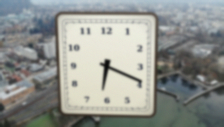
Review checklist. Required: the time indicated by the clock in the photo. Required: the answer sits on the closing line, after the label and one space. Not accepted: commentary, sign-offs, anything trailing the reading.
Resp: 6:19
